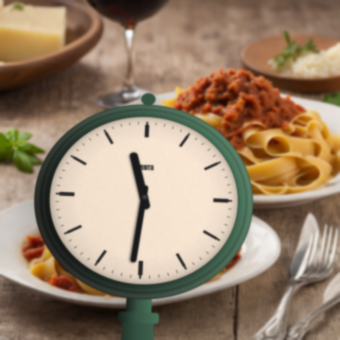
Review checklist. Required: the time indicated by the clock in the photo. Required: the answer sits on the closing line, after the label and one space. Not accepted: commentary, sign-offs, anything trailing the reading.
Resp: 11:31
